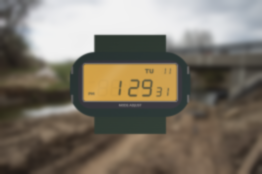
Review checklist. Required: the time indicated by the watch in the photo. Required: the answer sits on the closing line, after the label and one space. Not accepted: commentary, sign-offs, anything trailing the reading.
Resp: 1:29
